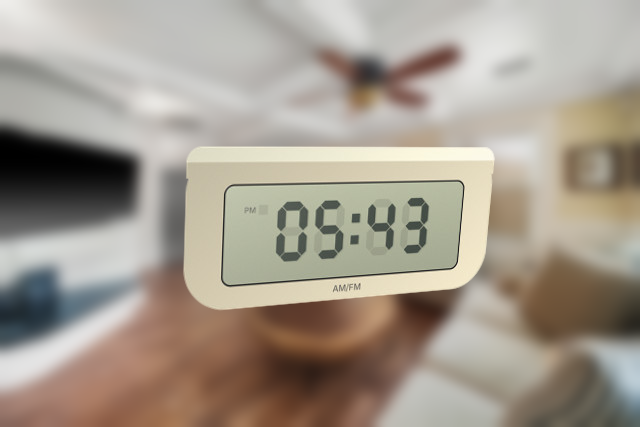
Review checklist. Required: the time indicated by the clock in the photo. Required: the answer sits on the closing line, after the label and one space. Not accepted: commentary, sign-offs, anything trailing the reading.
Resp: 5:43
